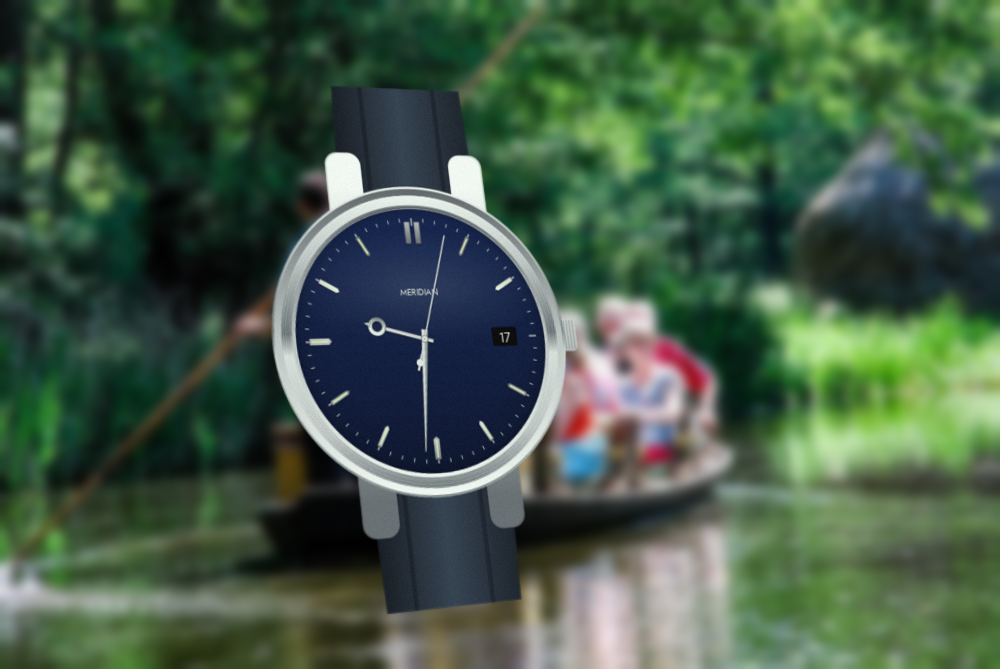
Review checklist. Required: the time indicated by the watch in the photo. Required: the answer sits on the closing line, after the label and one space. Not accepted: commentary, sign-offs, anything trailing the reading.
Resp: 9:31:03
